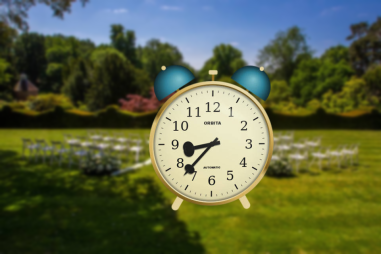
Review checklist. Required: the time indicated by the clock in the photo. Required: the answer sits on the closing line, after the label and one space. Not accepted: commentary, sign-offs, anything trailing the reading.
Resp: 8:37
